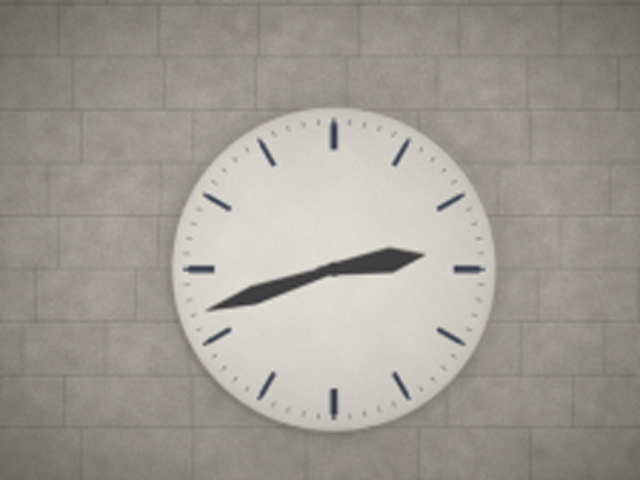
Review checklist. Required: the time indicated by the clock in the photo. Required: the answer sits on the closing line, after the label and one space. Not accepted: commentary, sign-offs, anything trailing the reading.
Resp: 2:42
